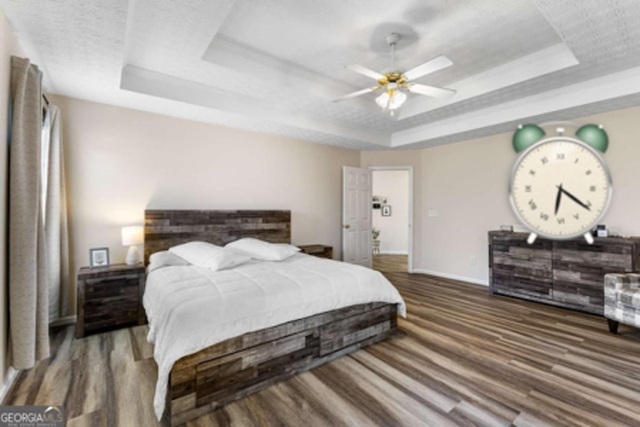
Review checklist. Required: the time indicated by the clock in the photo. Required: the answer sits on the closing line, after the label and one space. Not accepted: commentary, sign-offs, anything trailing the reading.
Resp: 6:21
